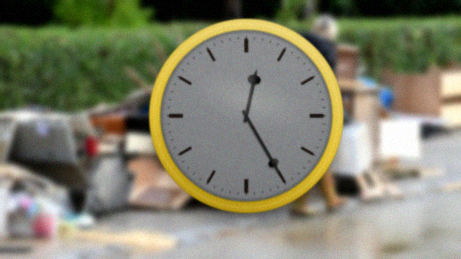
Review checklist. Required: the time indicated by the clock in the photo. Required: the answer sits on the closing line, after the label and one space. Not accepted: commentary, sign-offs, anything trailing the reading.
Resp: 12:25
